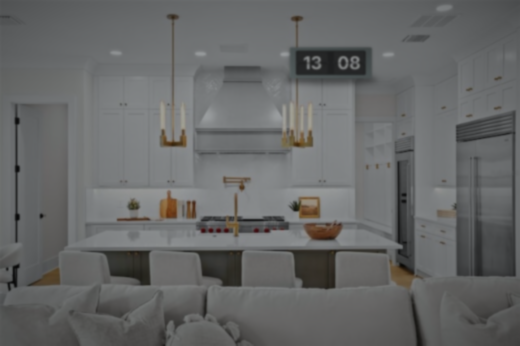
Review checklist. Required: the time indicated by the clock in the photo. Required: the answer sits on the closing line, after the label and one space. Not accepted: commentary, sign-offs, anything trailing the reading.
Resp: 13:08
